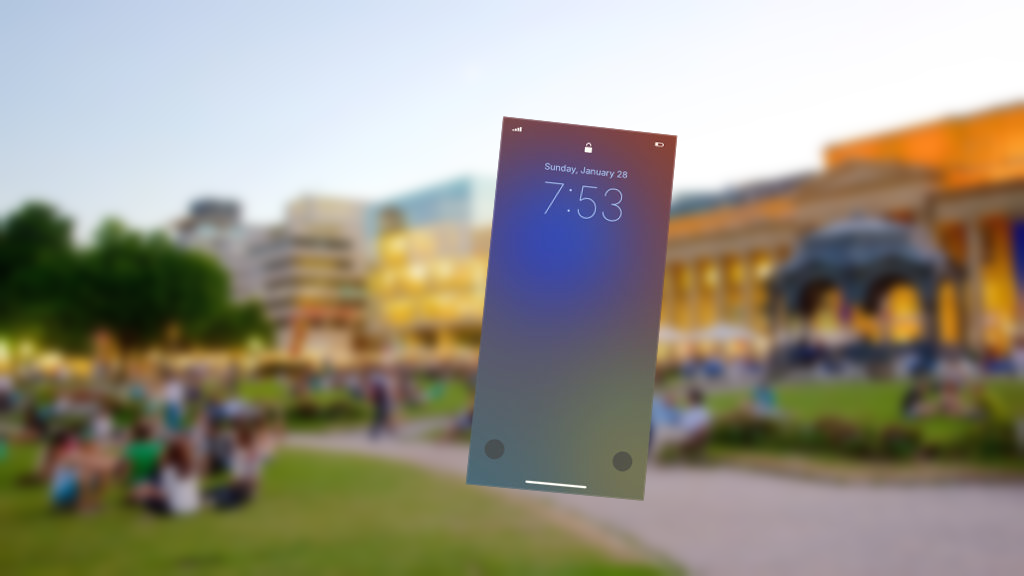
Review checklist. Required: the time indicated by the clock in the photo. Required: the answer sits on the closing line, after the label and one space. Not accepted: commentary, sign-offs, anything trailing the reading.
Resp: 7:53
